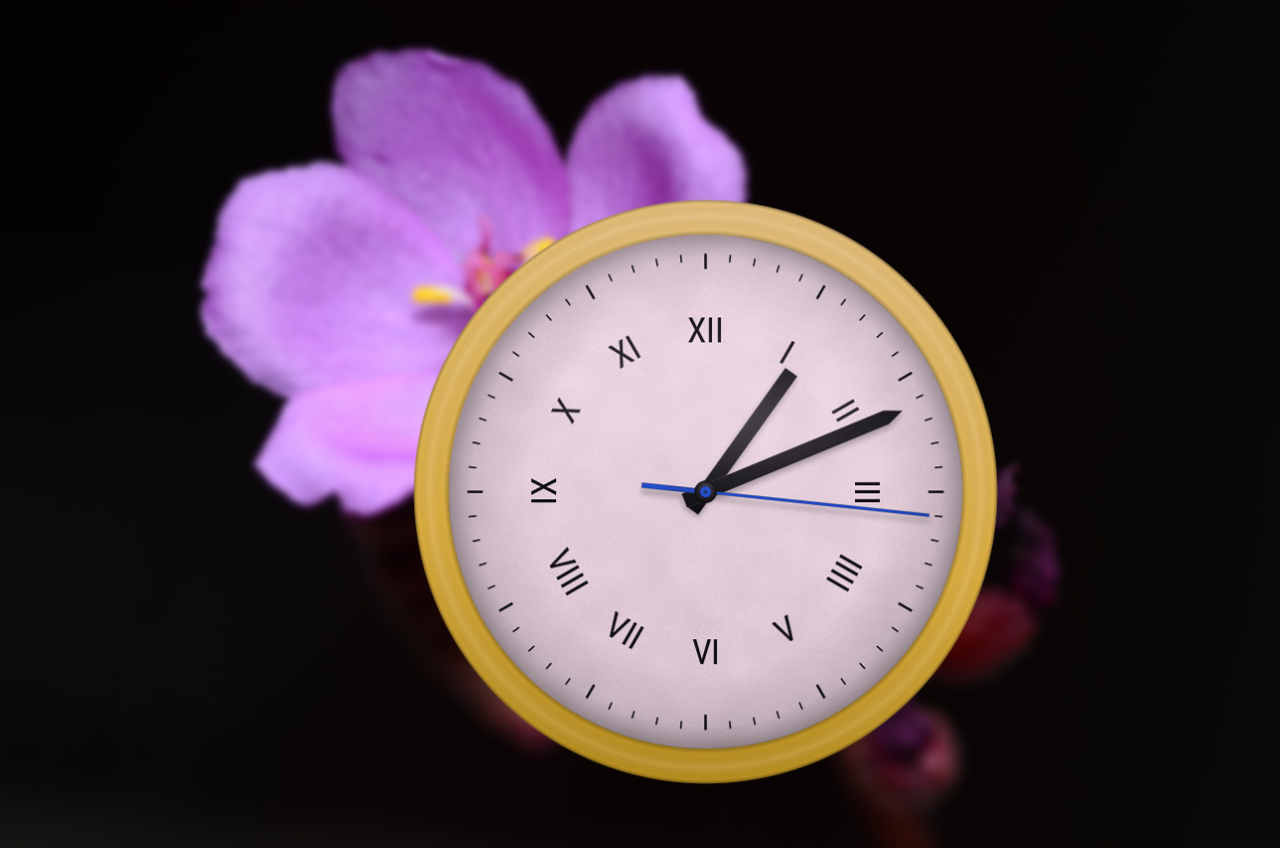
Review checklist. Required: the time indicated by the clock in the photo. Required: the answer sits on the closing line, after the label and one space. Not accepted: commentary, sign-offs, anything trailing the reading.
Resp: 1:11:16
